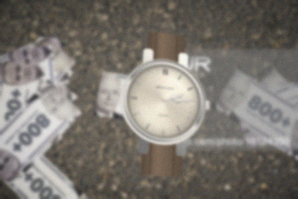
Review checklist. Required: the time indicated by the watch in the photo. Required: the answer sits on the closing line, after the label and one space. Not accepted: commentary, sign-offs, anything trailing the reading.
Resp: 2:14
